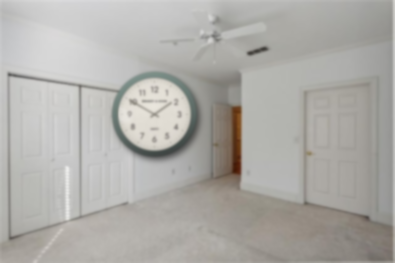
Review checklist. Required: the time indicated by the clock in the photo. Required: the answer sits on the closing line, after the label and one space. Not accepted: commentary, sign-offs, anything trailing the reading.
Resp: 1:50
